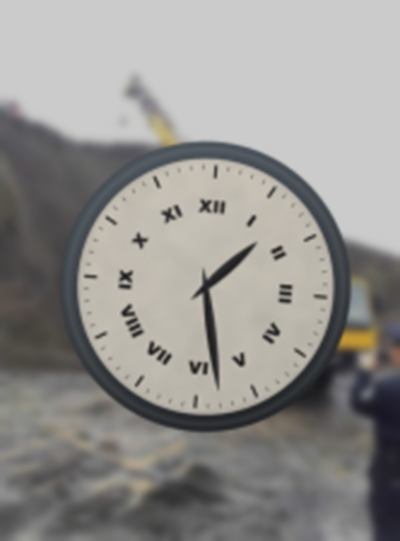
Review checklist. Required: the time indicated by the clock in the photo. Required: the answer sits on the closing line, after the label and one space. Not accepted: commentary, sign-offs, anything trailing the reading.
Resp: 1:28
